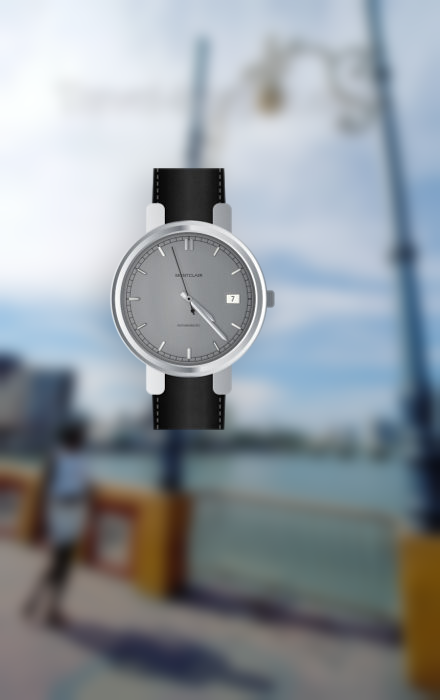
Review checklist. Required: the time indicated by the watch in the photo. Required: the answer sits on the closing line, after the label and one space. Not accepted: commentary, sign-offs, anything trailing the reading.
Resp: 4:22:57
